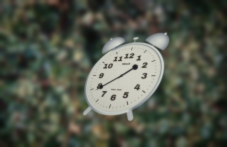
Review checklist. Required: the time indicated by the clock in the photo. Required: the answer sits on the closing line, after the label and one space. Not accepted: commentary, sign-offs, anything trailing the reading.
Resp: 1:39
